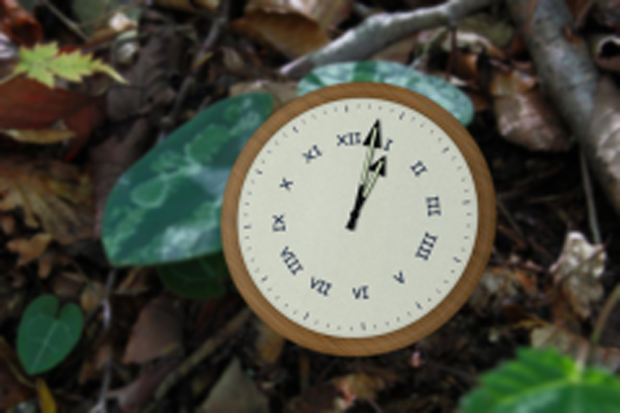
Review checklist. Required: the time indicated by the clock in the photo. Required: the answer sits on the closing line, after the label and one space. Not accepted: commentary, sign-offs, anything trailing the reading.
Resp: 1:03
